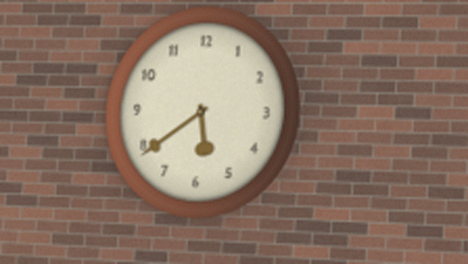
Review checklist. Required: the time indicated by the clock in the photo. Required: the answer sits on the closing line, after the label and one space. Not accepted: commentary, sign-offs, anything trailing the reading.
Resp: 5:39
